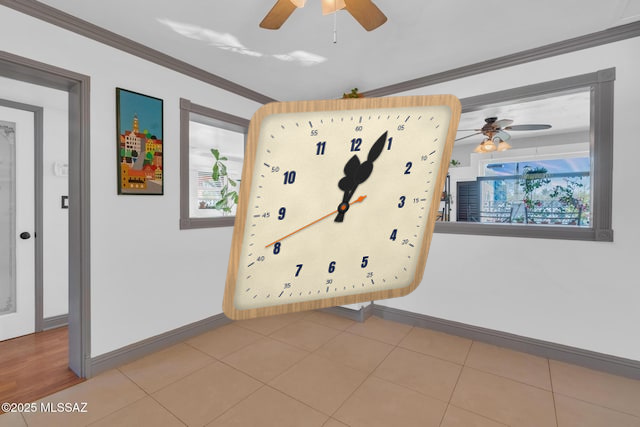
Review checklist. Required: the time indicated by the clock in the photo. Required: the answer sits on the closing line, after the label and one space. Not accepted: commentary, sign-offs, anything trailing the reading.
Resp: 12:03:41
